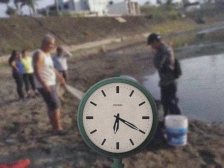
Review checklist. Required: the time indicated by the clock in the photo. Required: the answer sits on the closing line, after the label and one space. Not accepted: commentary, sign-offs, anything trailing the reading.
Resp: 6:20
